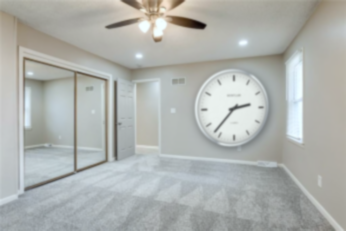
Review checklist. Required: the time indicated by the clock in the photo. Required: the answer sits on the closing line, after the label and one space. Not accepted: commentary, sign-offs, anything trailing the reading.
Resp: 2:37
